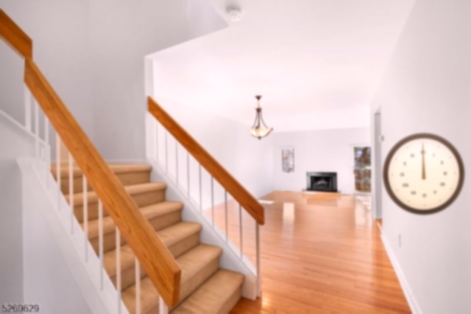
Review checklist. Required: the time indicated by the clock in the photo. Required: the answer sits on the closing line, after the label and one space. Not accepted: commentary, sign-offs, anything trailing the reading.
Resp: 12:00
